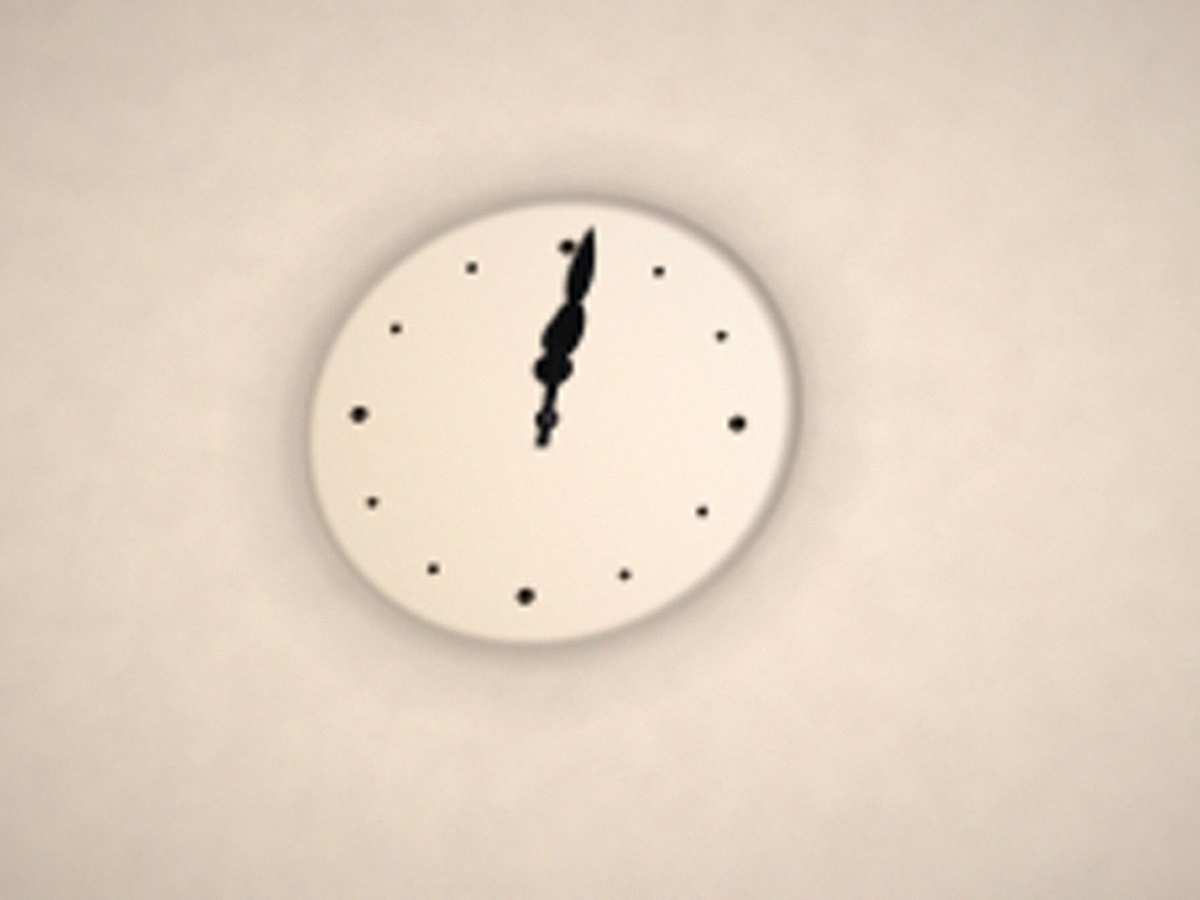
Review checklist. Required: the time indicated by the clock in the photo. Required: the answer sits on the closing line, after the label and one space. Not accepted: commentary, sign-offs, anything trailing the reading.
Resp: 12:01
